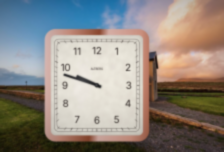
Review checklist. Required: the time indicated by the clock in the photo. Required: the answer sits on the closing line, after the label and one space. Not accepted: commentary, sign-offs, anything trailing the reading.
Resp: 9:48
